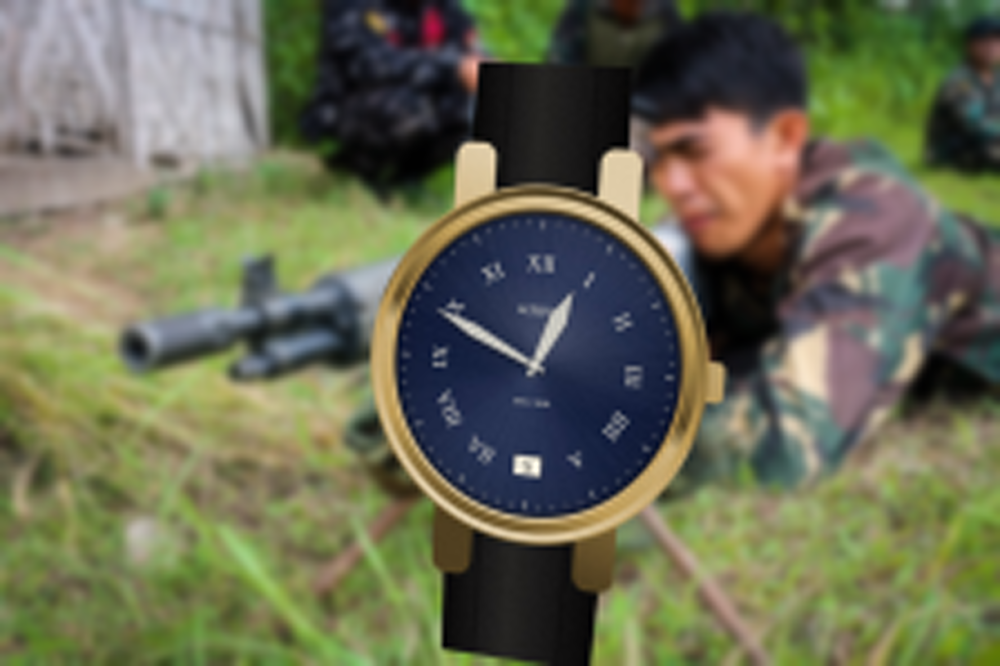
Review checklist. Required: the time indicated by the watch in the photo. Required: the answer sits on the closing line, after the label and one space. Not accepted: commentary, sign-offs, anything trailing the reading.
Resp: 12:49
